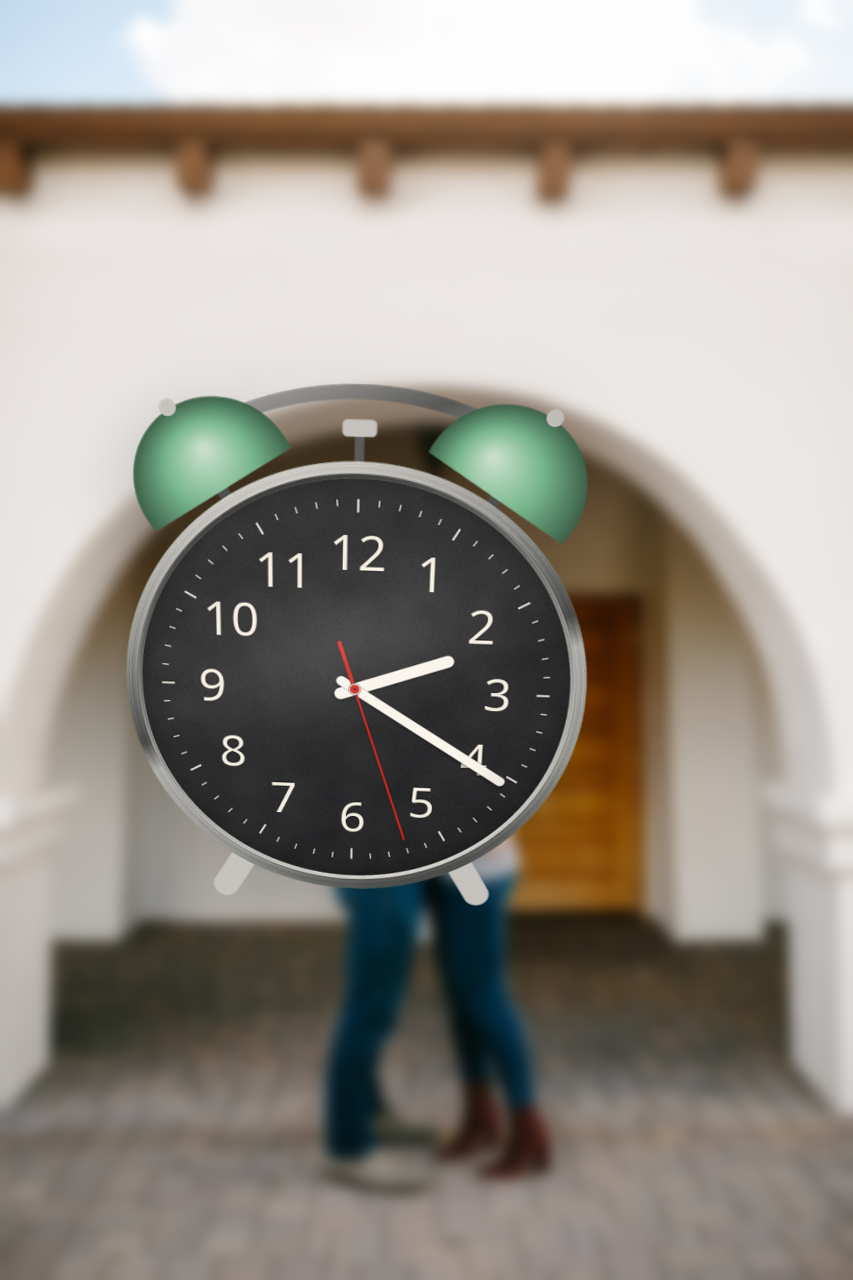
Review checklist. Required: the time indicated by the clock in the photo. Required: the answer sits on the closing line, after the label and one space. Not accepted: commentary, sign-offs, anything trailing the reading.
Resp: 2:20:27
